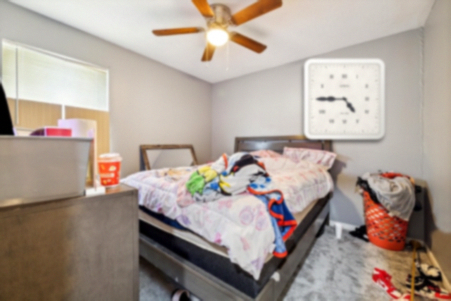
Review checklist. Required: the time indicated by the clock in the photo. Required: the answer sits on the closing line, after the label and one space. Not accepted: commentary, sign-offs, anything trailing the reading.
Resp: 4:45
